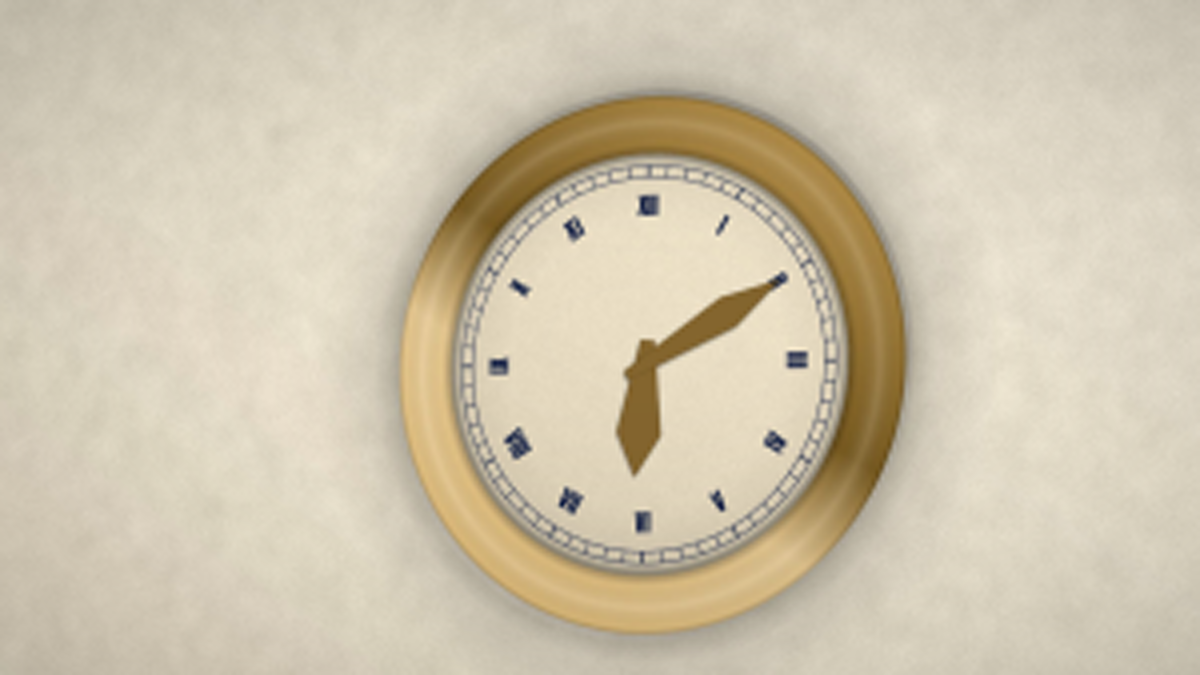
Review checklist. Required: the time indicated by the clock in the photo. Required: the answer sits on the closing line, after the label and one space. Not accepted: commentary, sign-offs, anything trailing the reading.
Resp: 6:10
